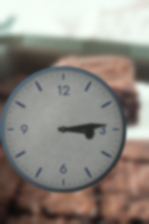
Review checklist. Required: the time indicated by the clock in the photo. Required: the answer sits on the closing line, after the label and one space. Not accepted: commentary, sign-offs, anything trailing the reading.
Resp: 3:14
